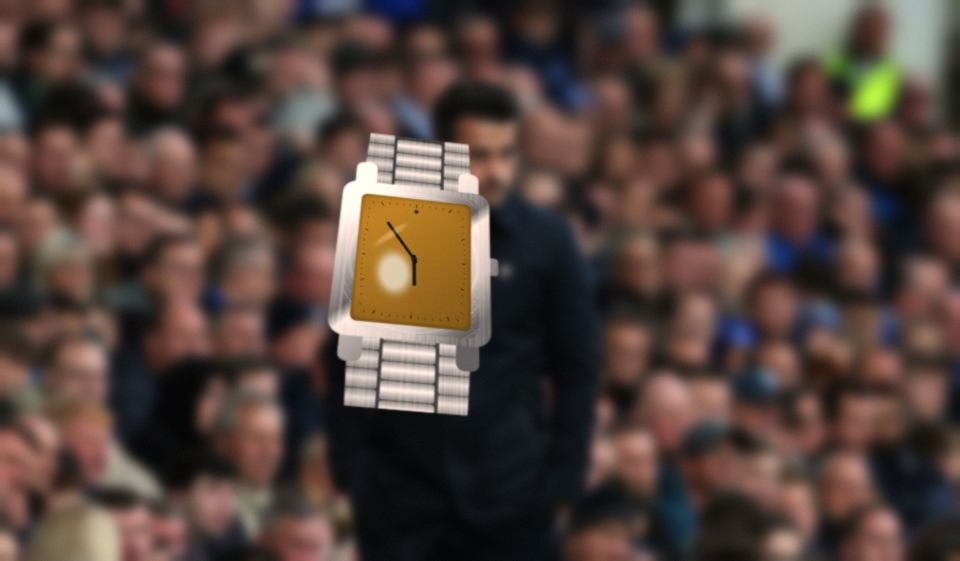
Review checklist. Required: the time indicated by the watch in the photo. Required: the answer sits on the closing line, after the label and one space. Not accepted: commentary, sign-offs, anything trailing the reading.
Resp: 5:54
